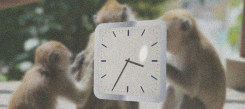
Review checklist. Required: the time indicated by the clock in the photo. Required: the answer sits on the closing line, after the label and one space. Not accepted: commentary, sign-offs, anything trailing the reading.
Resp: 3:35
